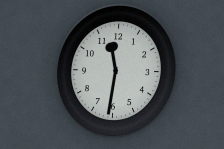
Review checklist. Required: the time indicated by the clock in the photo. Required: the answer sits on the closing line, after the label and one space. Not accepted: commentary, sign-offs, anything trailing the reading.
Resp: 11:31
